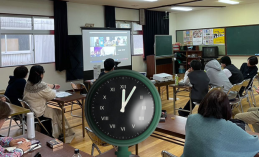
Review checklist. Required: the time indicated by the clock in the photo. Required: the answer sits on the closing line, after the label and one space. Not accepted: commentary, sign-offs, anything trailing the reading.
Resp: 12:05
